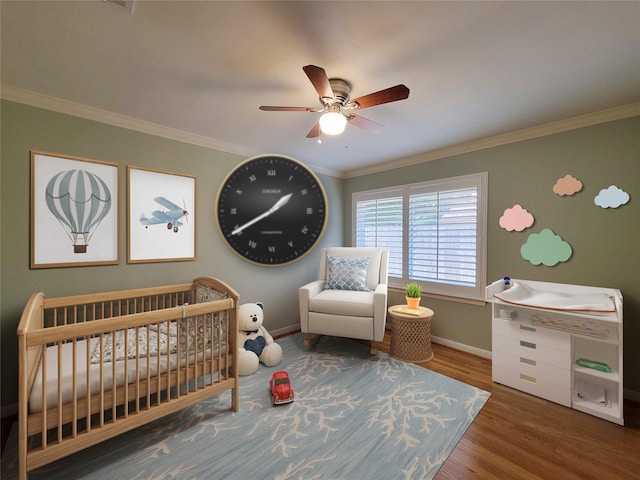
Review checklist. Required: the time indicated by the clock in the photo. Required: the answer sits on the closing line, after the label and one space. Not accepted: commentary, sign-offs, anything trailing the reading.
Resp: 1:40
